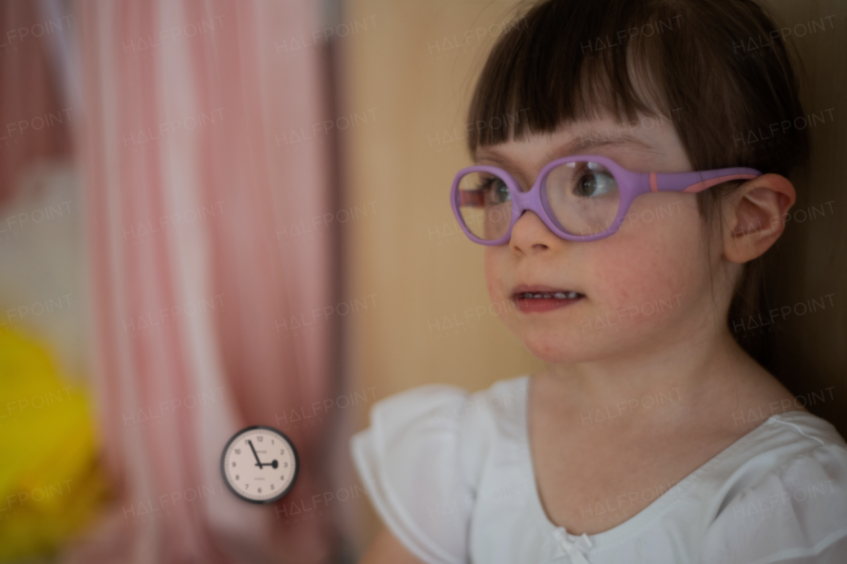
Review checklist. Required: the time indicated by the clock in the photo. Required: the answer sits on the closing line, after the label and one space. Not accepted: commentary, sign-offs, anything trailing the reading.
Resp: 2:56
